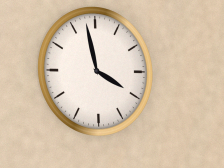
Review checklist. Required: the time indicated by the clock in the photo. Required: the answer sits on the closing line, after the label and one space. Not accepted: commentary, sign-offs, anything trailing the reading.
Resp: 3:58
